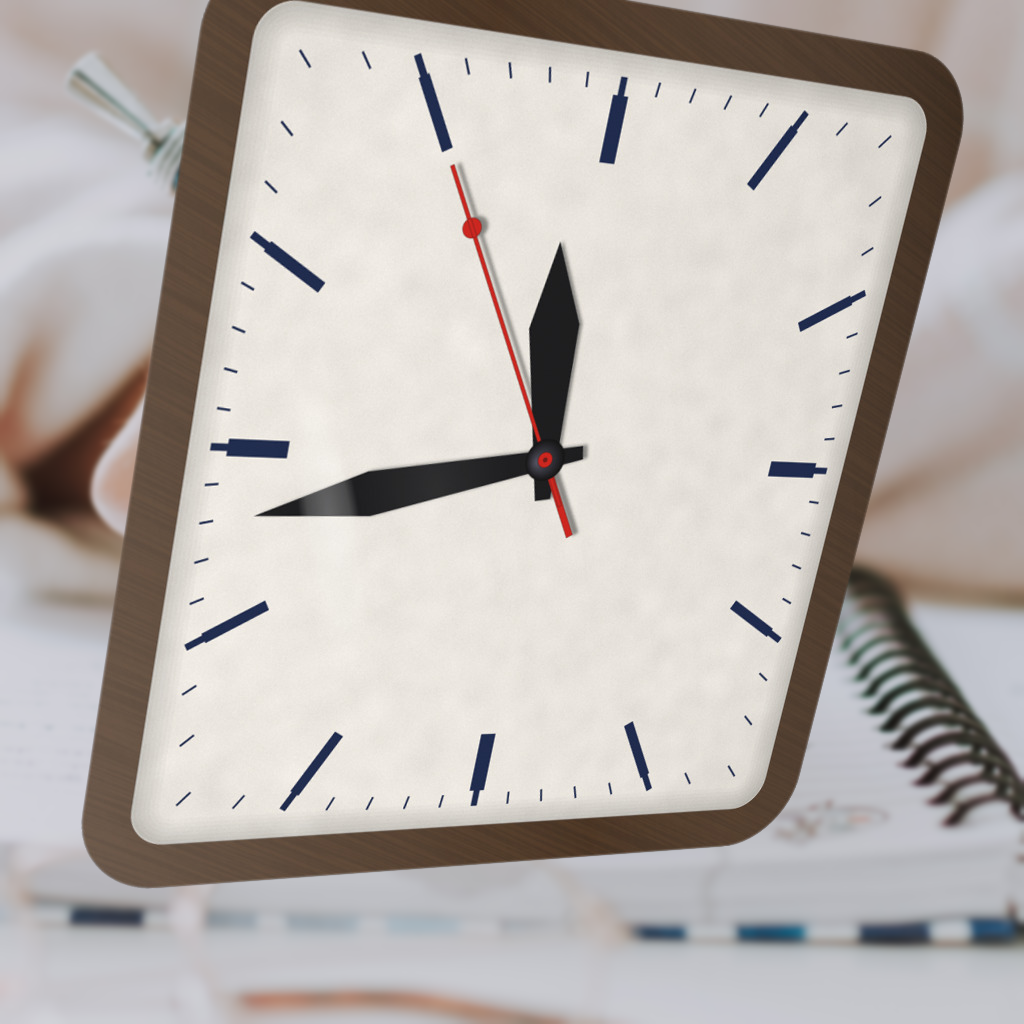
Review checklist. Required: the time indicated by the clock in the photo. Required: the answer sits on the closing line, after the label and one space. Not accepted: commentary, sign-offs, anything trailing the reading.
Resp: 11:42:55
